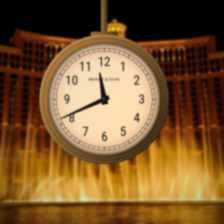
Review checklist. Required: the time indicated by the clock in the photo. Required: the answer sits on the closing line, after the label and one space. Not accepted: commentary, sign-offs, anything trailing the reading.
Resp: 11:41
